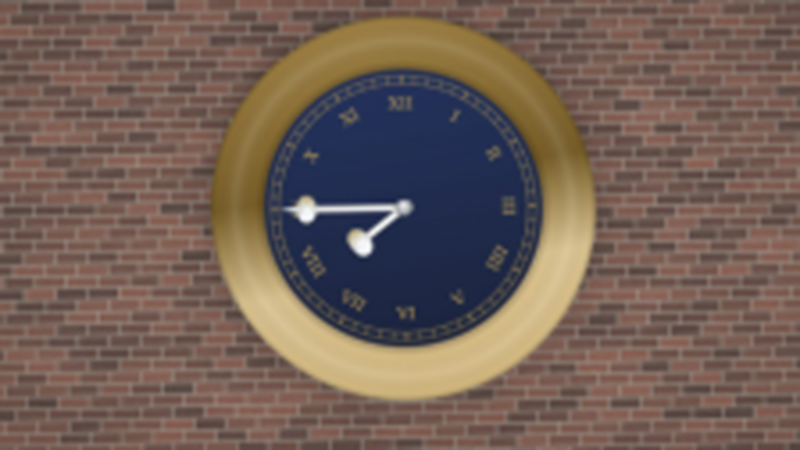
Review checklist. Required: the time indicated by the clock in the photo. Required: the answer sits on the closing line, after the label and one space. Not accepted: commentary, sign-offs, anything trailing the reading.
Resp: 7:45
